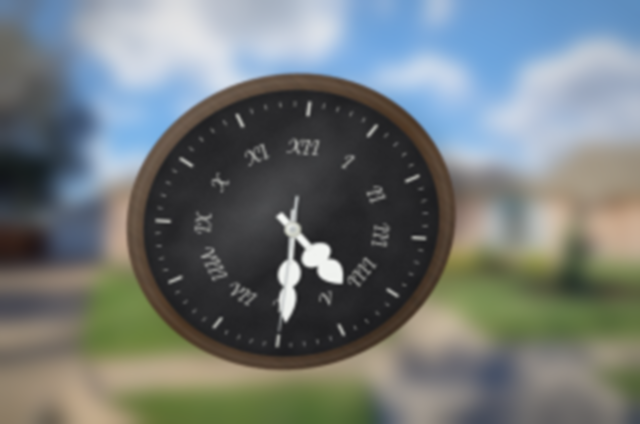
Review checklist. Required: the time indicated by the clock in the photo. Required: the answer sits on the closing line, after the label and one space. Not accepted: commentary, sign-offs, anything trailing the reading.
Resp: 4:29:30
